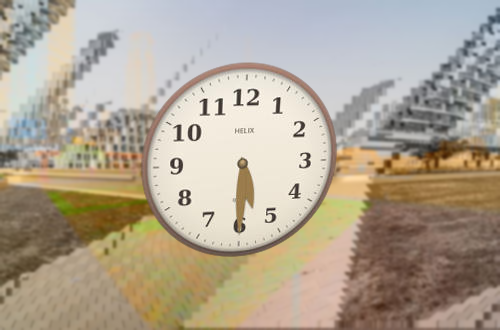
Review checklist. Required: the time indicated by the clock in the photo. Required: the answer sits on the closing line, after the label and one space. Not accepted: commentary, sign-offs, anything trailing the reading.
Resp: 5:30
